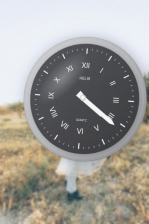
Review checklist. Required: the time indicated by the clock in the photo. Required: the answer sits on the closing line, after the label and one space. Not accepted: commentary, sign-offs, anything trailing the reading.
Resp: 4:21
